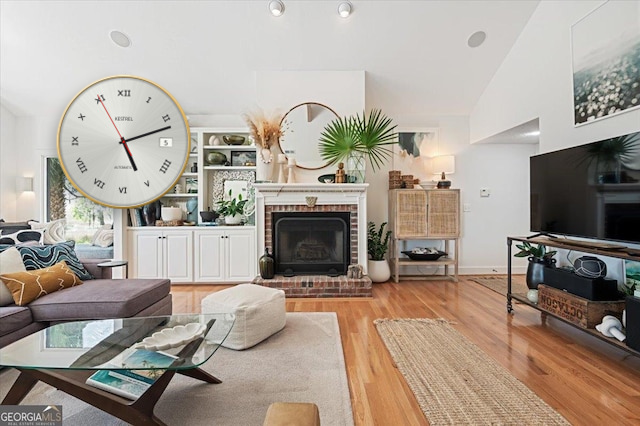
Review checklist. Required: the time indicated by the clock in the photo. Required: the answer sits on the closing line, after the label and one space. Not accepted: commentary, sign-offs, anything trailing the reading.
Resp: 5:11:55
